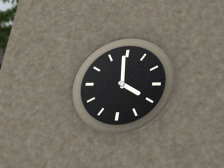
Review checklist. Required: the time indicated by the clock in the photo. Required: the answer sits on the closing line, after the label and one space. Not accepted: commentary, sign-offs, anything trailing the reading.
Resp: 3:59
